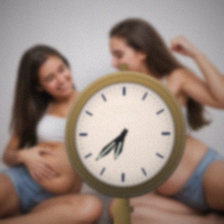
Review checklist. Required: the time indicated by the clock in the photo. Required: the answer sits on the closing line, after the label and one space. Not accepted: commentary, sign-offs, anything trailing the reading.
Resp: 6:38
